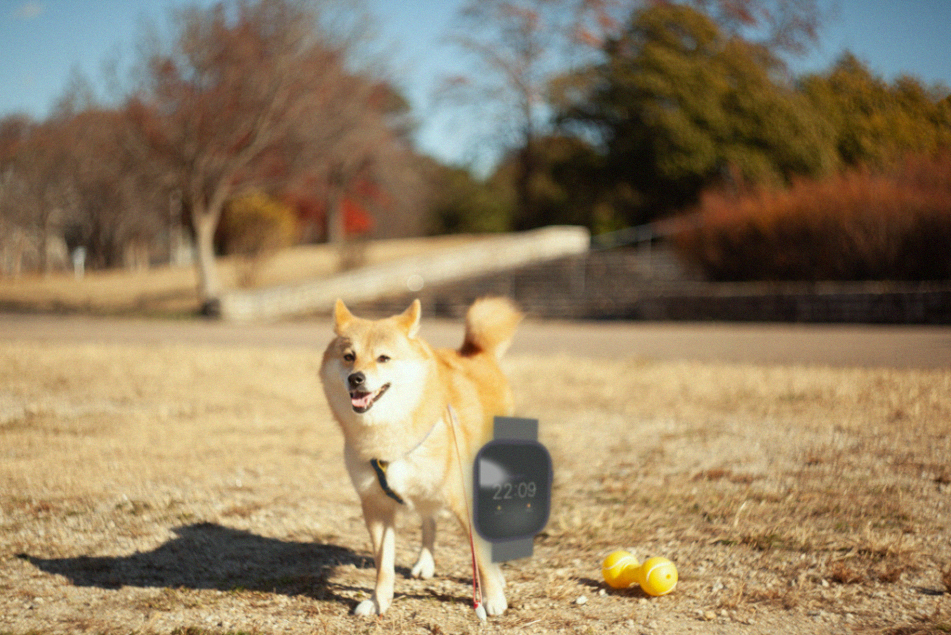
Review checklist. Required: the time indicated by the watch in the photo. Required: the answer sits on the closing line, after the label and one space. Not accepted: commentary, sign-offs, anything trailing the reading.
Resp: 22:09
